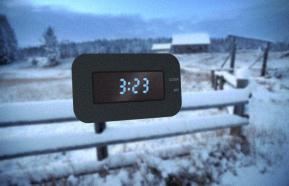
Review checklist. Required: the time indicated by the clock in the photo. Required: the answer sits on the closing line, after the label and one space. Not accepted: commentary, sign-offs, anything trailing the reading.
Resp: 3:23
